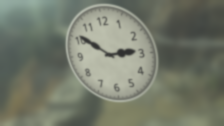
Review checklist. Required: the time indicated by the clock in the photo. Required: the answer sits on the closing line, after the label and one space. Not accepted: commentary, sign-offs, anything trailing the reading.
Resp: 2:51
